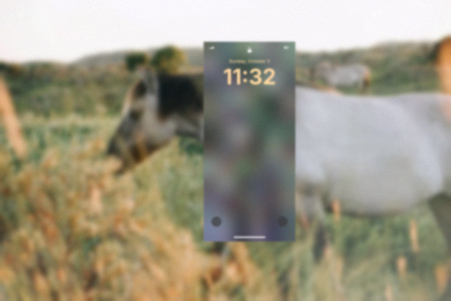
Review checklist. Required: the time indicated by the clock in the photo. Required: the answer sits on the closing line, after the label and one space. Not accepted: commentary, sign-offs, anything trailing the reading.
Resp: 11:32
